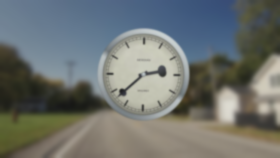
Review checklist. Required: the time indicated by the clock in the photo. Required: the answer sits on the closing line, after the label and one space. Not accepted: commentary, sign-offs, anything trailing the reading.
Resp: 2:38
